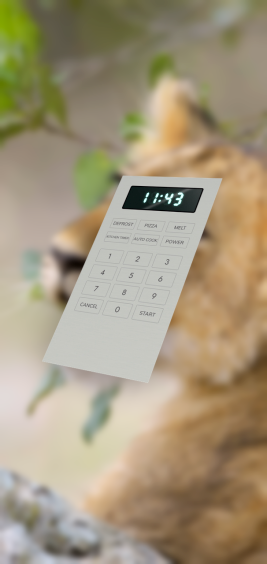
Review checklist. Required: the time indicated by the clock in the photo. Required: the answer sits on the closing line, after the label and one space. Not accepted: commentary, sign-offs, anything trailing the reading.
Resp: 11:43
